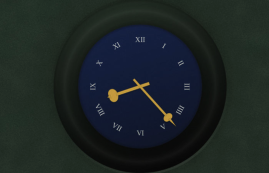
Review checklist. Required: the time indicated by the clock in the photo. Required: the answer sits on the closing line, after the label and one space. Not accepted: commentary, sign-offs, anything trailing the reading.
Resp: 8:23
